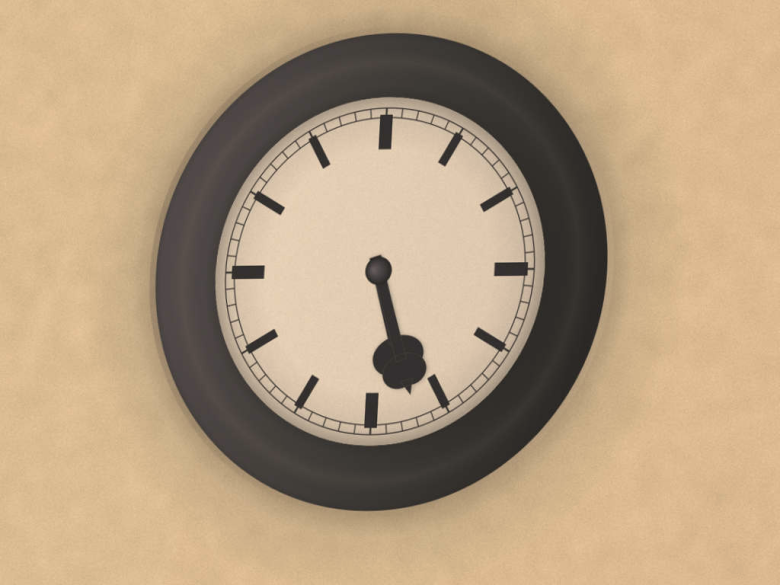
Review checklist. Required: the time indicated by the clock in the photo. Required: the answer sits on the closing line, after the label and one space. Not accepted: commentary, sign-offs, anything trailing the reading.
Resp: 5:27
